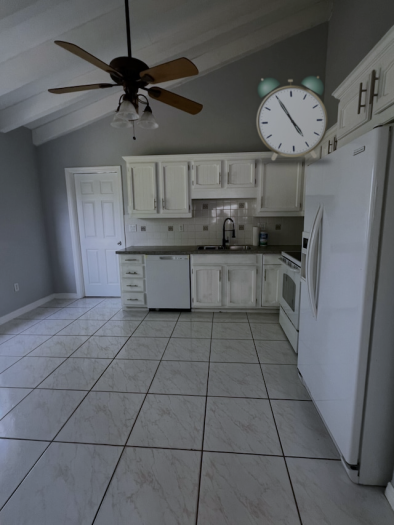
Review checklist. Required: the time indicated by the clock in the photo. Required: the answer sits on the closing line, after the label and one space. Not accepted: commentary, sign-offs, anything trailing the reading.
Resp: 4:55
